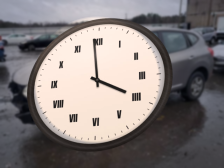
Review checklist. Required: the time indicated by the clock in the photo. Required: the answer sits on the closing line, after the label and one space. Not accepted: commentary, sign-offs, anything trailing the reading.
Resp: 3:59
